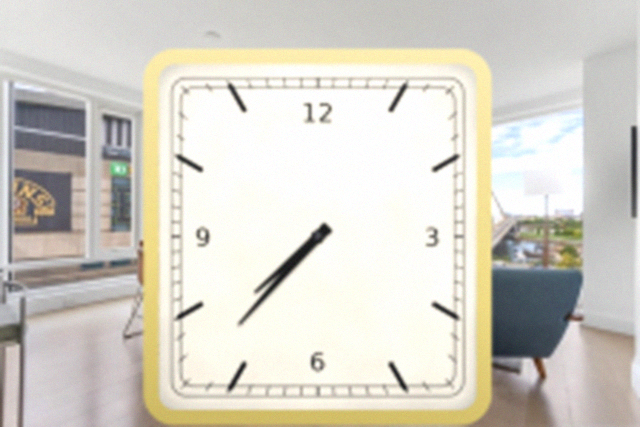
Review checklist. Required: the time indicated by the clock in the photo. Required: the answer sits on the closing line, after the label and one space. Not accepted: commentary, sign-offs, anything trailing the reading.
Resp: 7:37
